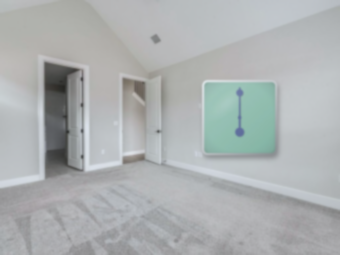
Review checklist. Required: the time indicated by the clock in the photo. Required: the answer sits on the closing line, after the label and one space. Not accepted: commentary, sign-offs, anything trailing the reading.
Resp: 6:00
